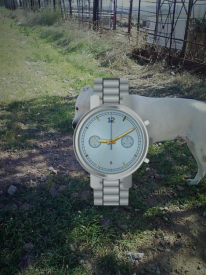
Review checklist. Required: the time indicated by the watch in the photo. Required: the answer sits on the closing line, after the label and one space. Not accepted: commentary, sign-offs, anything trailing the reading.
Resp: 9:10
